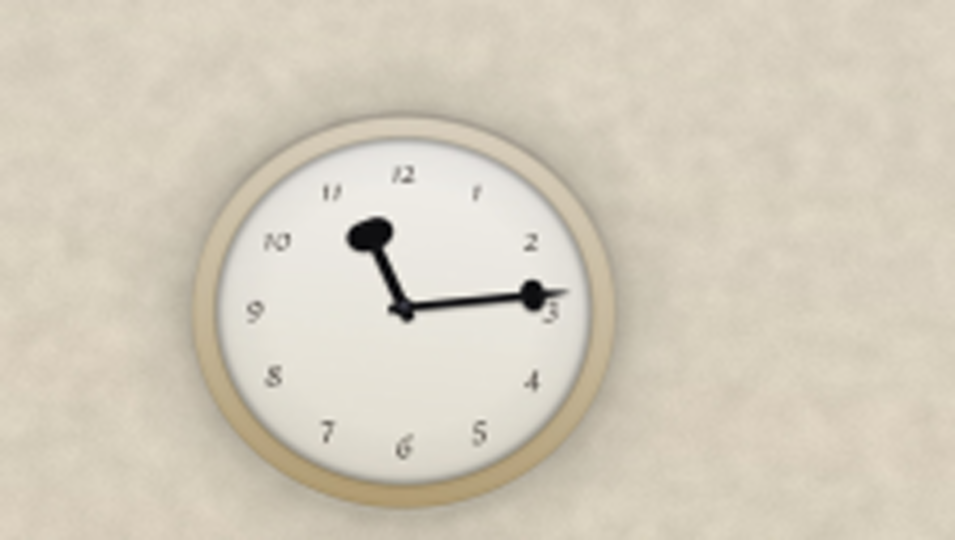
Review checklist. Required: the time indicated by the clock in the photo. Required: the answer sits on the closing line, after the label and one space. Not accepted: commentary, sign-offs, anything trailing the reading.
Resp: 11:14
